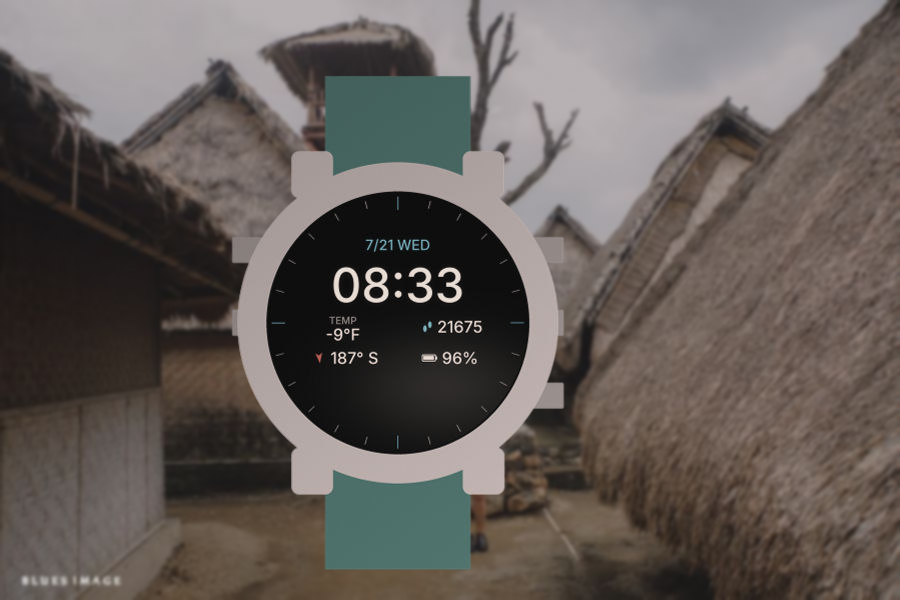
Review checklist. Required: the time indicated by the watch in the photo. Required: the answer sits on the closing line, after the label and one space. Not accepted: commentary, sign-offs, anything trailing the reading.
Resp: 8:33
